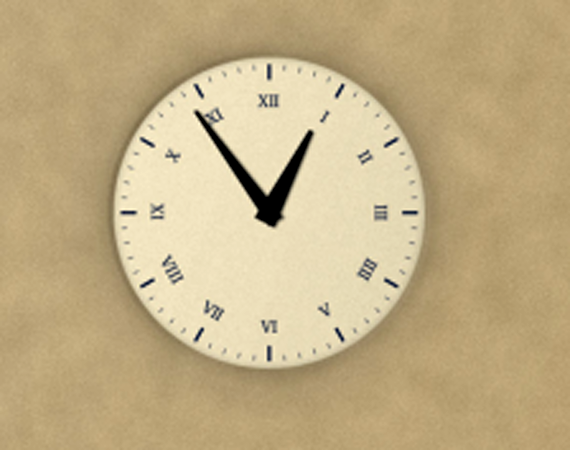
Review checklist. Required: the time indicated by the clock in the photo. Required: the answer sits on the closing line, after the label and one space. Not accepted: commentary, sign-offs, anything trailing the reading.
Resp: 12:54
